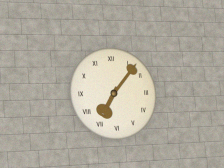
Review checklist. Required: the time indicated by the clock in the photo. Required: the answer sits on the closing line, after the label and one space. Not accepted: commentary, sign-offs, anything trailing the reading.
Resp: 7:07
